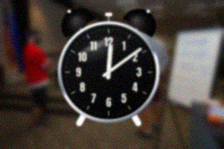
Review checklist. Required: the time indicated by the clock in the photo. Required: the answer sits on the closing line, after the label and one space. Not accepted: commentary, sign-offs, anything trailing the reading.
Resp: 12:09
